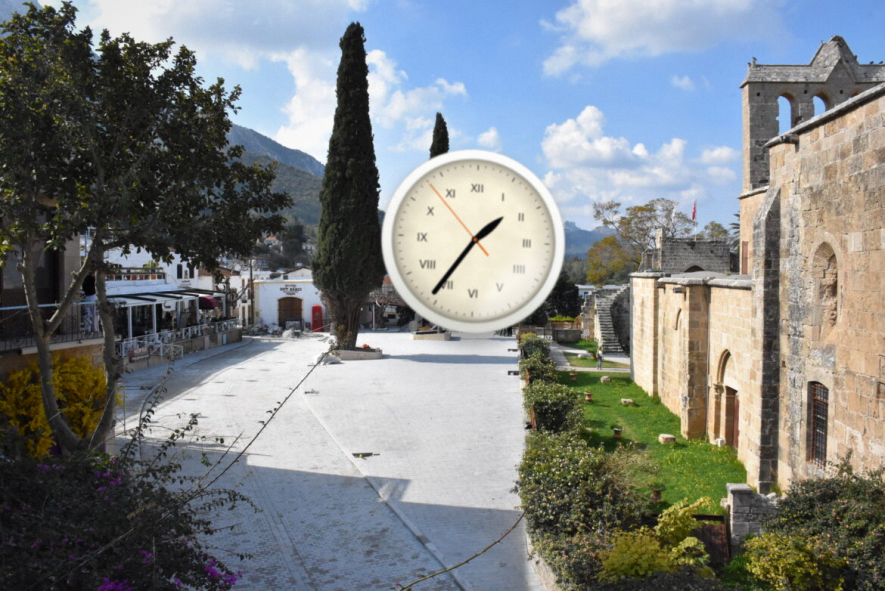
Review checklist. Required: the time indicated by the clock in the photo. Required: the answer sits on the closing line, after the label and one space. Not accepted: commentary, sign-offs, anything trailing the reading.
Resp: 1:35:53
